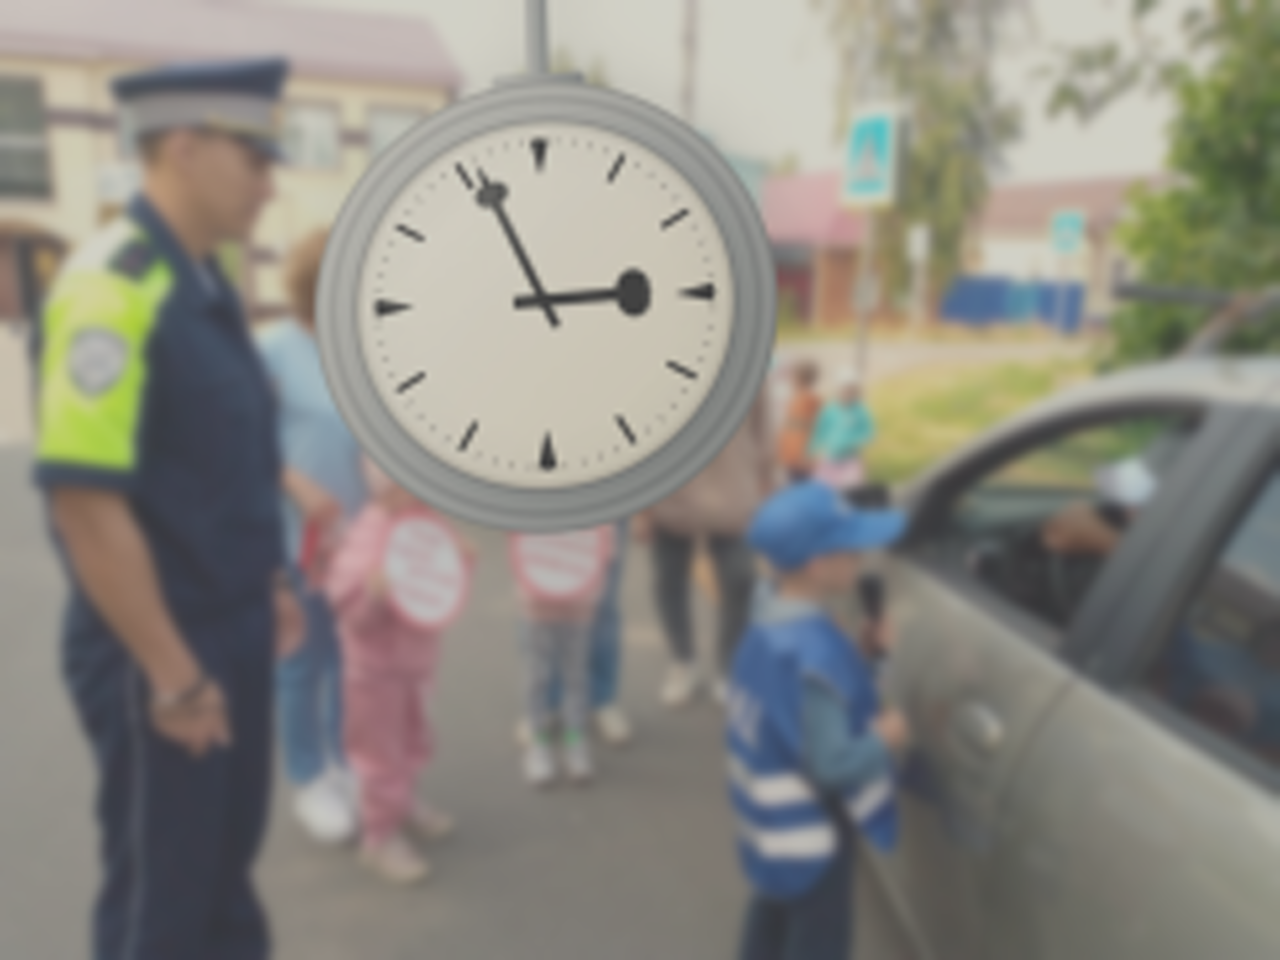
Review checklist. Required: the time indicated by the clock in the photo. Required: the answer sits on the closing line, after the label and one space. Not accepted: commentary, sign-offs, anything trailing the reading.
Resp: 2:56
